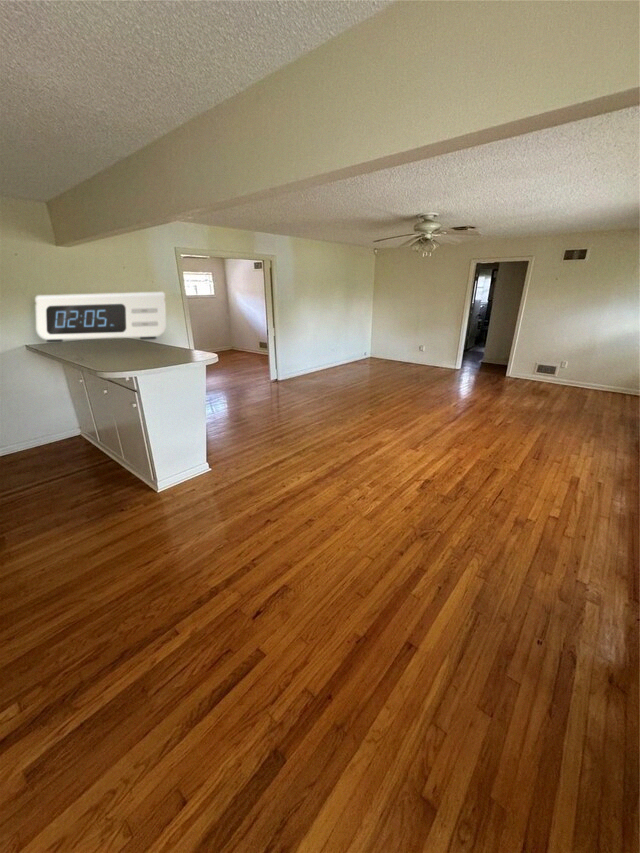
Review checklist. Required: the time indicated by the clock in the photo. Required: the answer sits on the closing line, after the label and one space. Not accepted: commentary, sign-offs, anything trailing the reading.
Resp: 2:05
